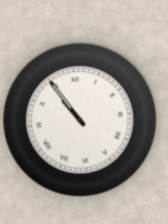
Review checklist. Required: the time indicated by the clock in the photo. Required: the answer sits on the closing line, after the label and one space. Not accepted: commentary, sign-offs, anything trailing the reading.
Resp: 10:55
